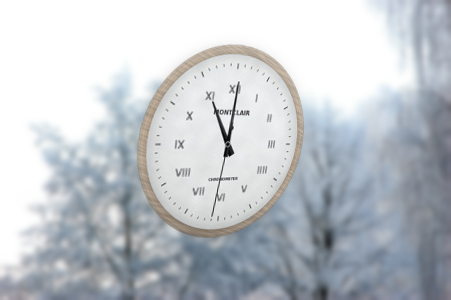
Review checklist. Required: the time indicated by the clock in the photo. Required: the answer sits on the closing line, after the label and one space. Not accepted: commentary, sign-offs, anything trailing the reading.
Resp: 11:00:31
